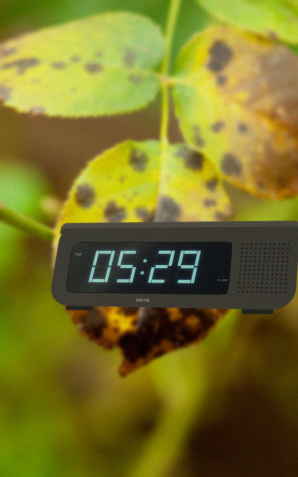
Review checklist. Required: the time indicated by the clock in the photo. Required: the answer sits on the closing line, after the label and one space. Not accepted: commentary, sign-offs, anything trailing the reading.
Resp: 5:29
